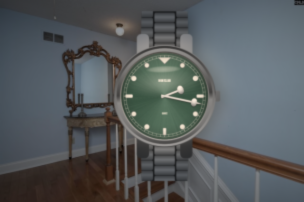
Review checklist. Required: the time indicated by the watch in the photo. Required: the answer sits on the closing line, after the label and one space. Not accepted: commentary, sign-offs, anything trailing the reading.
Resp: 2:17
